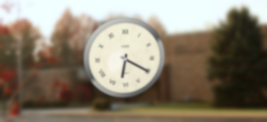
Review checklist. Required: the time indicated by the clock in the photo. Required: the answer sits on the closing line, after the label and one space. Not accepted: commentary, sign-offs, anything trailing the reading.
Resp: 6:20
